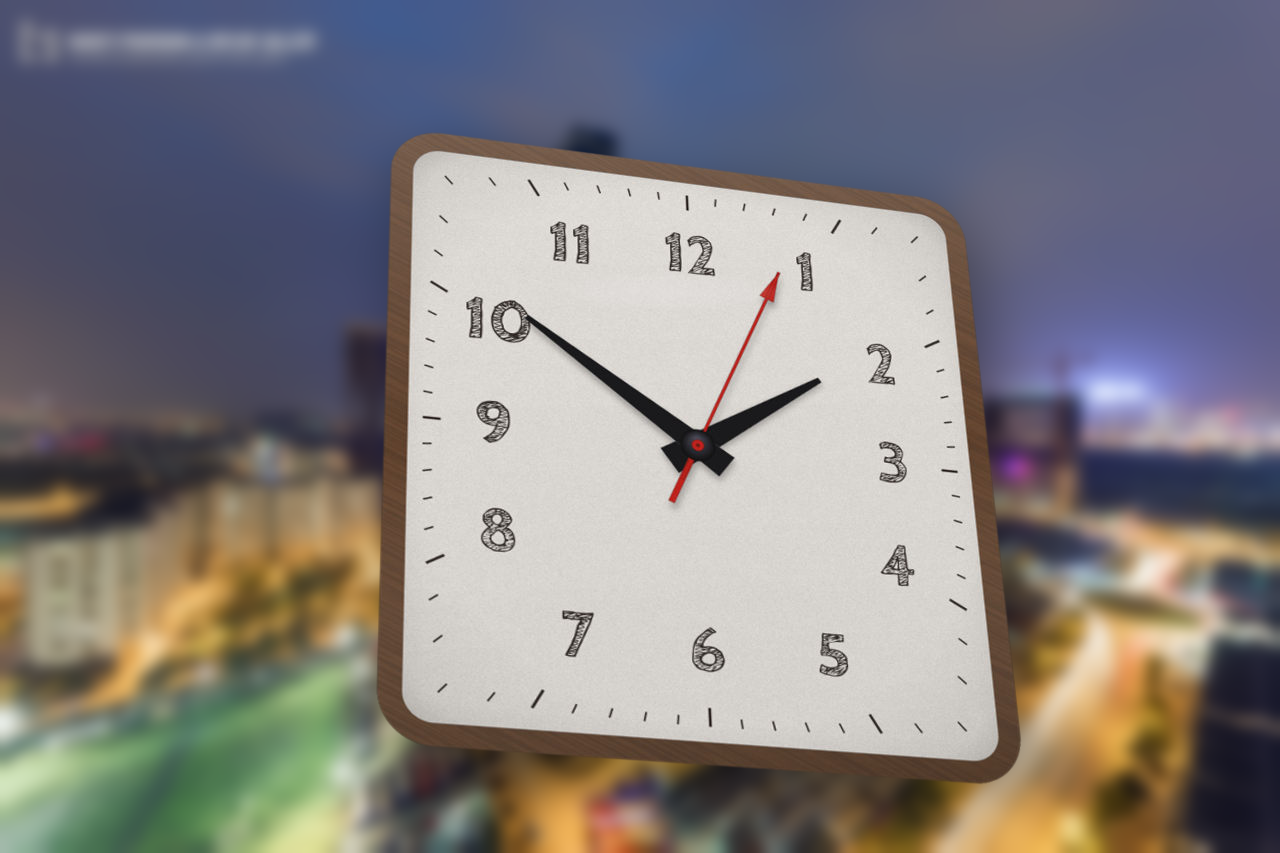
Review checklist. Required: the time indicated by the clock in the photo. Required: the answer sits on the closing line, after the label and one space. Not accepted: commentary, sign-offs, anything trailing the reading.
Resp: 1:51:04
